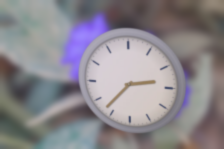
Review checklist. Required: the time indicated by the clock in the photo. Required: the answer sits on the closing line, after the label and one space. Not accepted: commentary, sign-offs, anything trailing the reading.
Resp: 2:37
